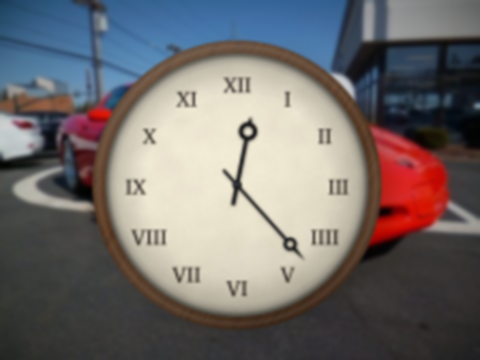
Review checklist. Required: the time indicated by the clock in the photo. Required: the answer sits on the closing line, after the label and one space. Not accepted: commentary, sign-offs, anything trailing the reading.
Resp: 12:23
